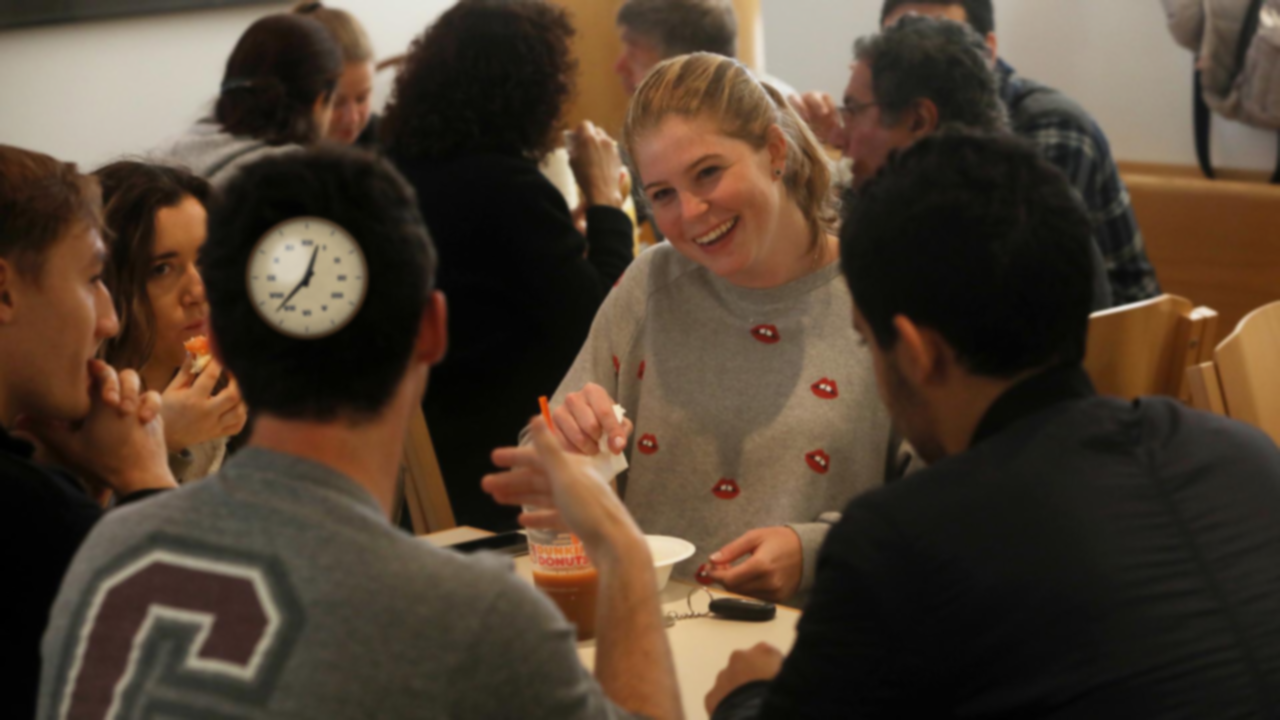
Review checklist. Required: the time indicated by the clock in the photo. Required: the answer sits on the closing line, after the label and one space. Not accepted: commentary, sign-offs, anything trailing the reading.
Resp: 12:37
